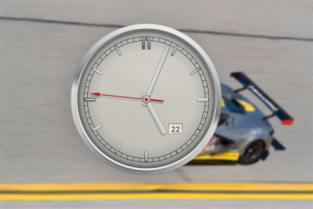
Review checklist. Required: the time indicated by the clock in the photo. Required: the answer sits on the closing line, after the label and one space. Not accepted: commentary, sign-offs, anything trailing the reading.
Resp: 5:03:46
